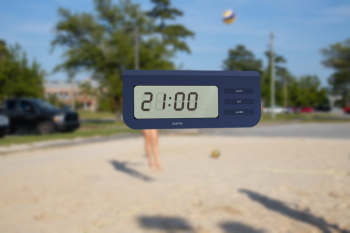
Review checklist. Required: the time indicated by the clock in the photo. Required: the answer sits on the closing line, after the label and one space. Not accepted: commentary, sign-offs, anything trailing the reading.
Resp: 21:00
